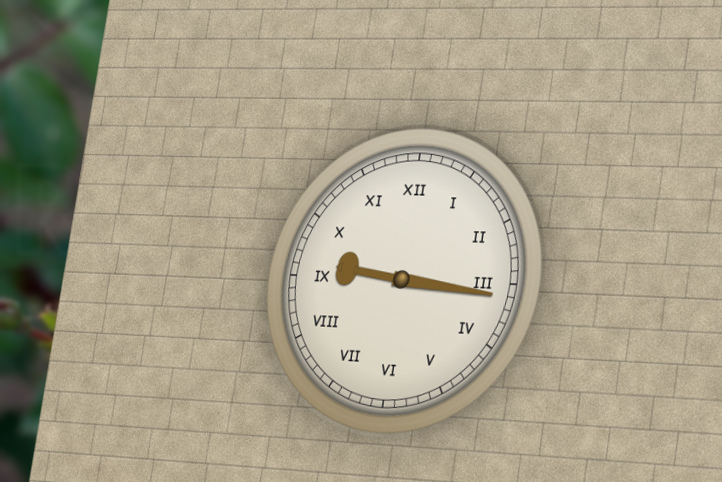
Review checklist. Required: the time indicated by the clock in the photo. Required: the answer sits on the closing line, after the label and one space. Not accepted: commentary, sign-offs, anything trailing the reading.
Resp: 9:16
